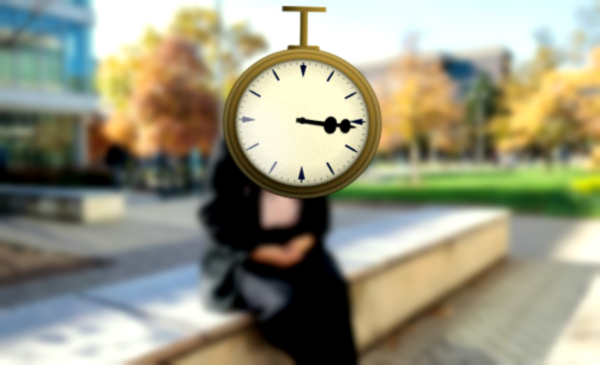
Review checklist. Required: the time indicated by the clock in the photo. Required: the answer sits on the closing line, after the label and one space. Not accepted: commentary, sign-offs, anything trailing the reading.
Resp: 3:16
